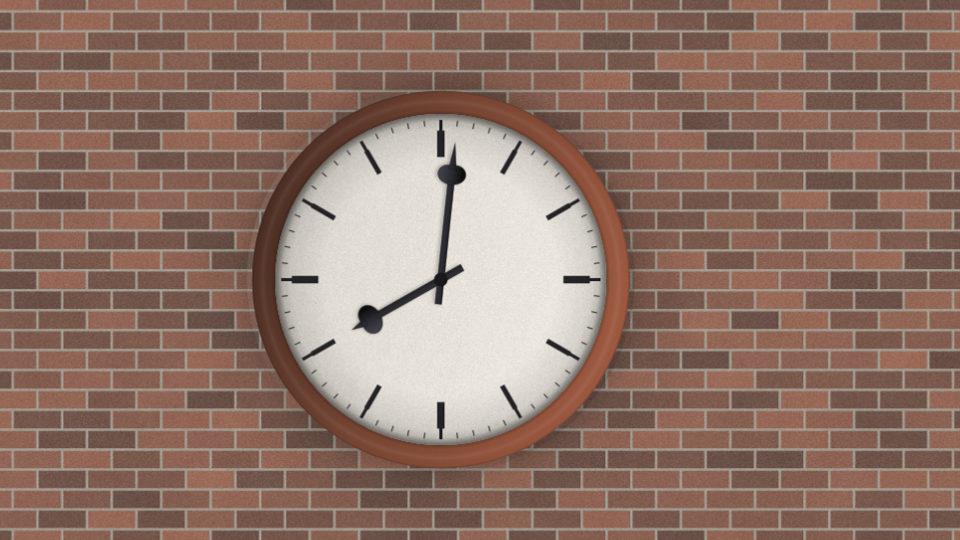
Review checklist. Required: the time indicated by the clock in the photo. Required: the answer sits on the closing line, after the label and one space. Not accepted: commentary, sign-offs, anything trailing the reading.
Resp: 8:01
